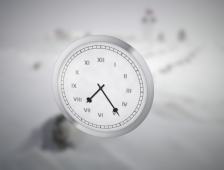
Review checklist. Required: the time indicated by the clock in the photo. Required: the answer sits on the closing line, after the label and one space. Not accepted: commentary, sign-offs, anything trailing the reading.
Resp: 7:24
